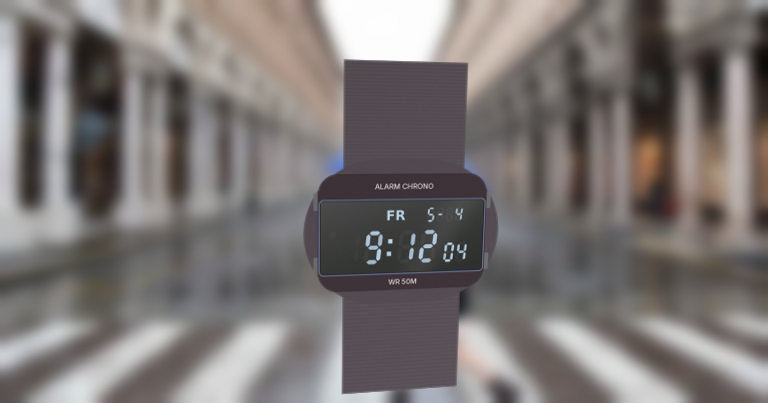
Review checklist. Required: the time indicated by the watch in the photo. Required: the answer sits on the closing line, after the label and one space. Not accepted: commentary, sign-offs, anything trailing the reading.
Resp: 9:12:04
